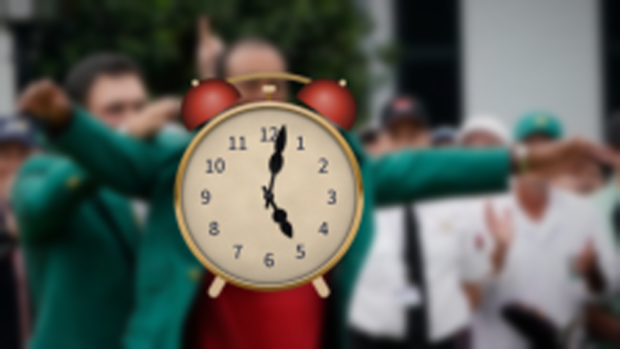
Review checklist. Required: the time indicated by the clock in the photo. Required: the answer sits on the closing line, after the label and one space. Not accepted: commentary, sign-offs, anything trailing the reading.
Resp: 5:02
